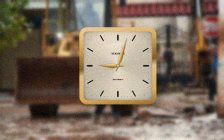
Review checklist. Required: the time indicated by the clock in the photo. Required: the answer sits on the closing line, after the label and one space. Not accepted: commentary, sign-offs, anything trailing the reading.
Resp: 9:03
